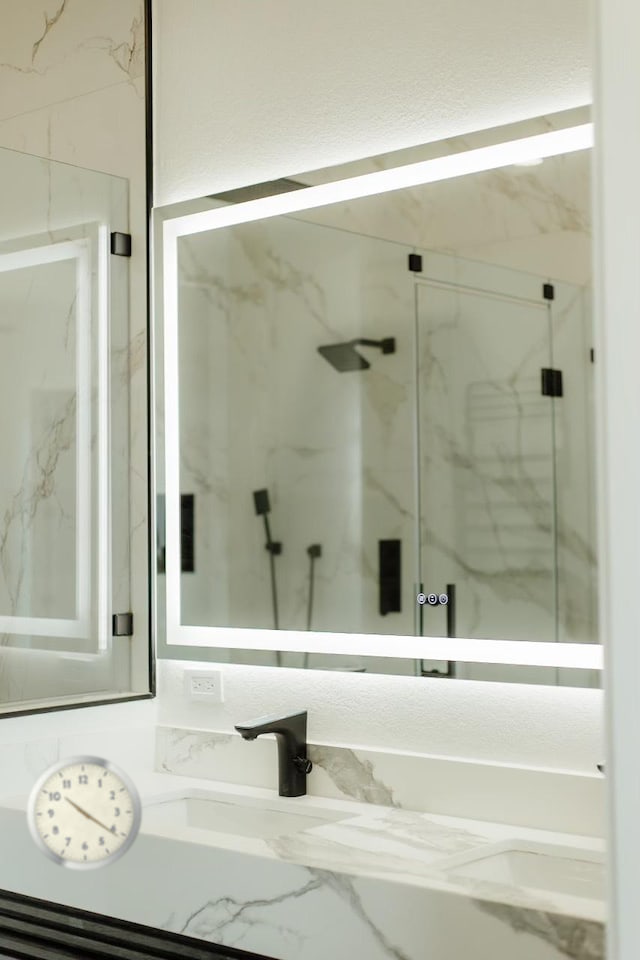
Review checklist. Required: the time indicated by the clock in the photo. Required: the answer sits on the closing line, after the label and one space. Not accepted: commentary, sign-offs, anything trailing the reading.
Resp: 10:21
